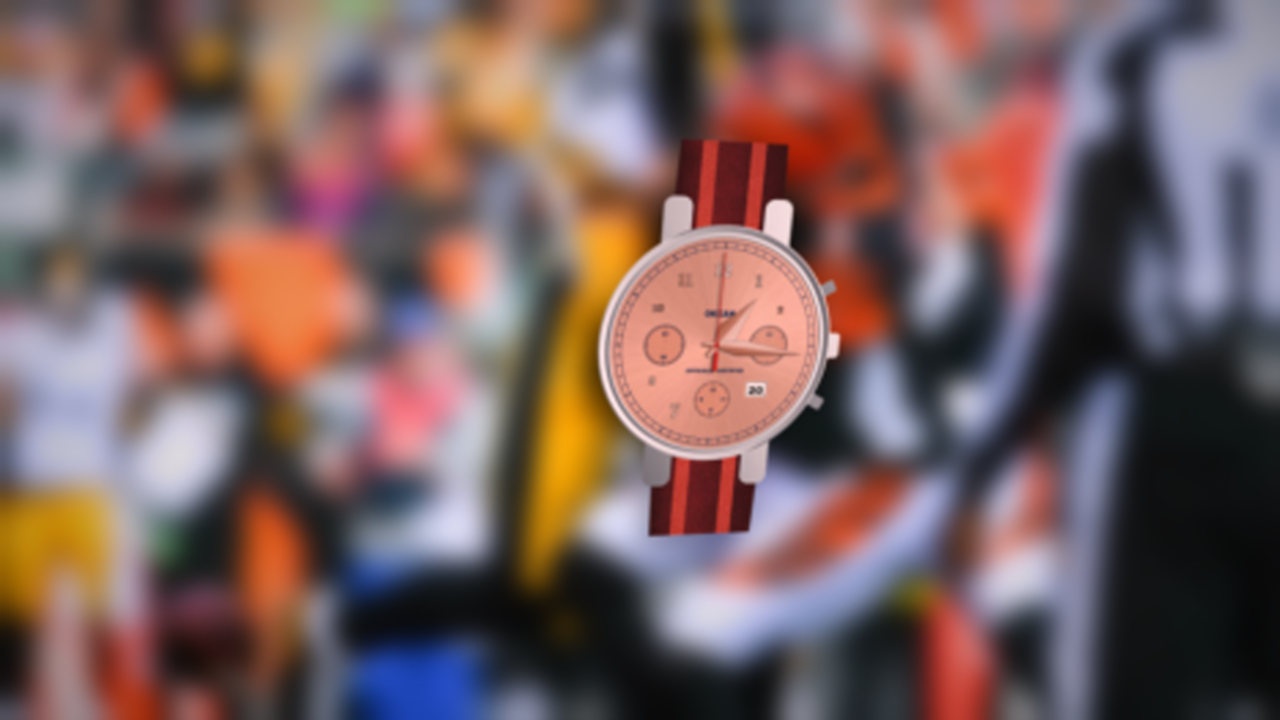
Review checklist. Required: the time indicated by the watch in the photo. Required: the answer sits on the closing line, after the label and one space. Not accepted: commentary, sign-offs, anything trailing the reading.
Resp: 1:16
